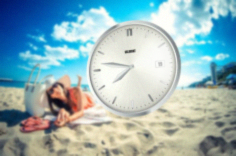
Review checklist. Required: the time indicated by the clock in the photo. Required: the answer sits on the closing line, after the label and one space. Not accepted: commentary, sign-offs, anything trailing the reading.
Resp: 7:47
